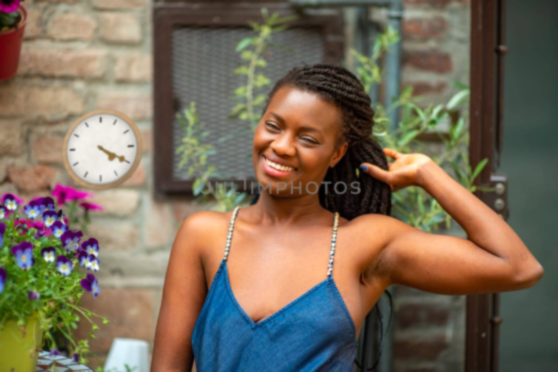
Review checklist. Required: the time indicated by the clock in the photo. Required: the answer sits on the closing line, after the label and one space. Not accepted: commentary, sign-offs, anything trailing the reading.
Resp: 4:20
